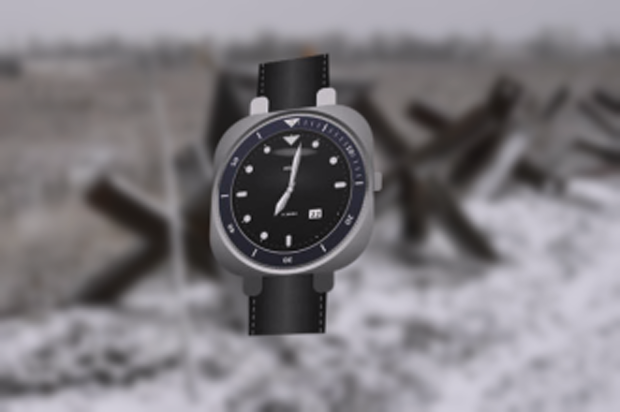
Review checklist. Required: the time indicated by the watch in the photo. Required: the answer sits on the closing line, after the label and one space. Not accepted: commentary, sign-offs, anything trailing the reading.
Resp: 7:02
